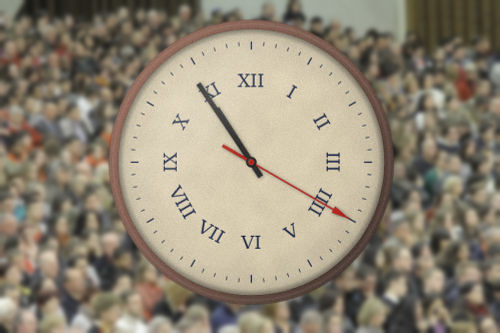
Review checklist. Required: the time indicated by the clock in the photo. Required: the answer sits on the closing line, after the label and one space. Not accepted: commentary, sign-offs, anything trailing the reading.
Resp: 10:54:20
